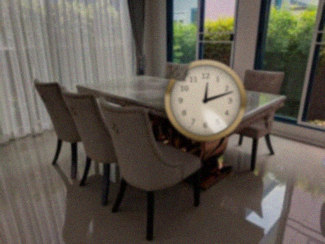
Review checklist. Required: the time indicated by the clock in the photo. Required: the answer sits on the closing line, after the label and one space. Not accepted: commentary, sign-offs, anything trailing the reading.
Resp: 12:12
